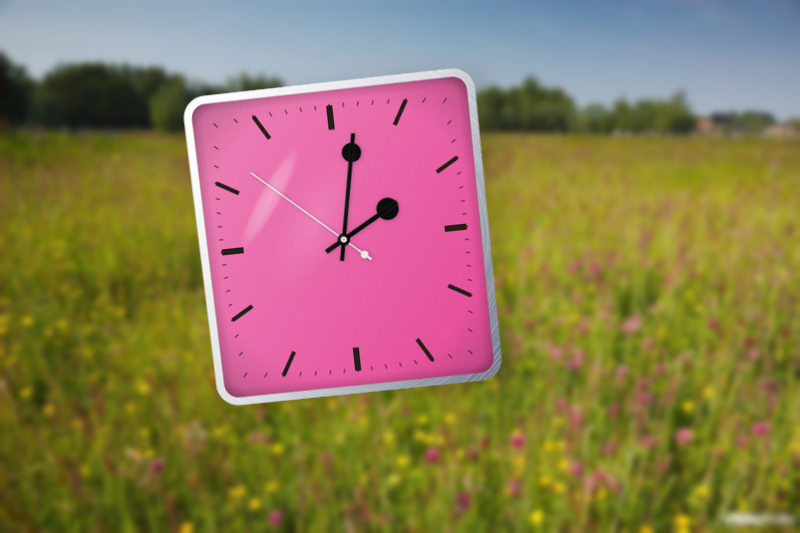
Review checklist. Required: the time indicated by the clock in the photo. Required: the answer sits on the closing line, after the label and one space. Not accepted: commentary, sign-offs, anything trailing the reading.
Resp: 2:01:52
